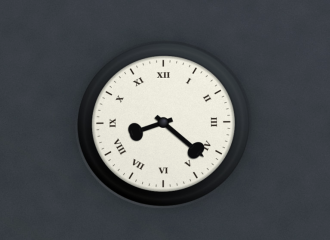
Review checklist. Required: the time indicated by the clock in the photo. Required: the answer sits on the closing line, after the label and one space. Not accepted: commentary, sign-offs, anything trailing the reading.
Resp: 8:22
